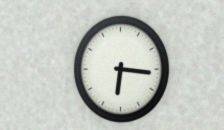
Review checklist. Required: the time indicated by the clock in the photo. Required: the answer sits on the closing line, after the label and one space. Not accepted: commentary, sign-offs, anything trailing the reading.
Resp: 6:16
